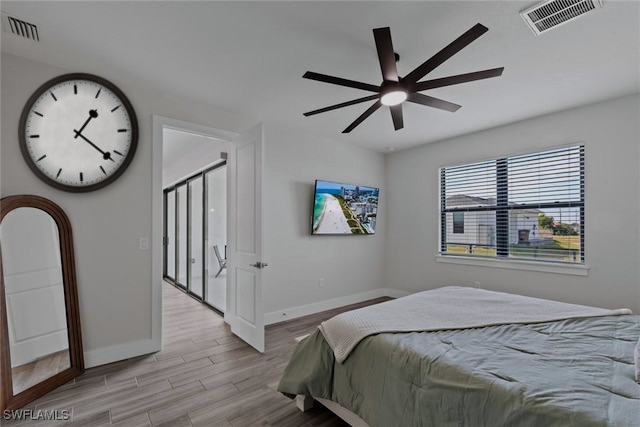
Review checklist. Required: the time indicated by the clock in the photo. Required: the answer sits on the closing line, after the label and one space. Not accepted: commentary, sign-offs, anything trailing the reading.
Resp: 1:22
